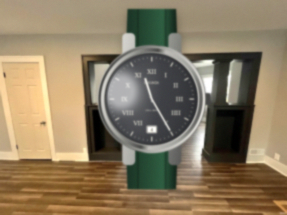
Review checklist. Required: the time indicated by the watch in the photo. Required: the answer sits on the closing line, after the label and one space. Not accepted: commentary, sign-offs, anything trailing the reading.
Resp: 11:25
